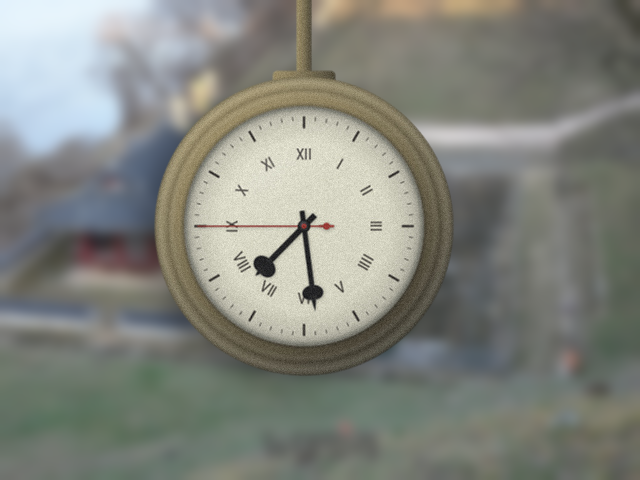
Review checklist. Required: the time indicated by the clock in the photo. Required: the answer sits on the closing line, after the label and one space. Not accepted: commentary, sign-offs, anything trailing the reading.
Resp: 7:28:45
